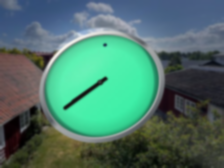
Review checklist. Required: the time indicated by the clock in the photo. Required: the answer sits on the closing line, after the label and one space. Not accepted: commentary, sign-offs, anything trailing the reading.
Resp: 7:38
